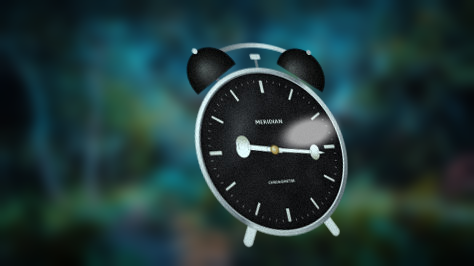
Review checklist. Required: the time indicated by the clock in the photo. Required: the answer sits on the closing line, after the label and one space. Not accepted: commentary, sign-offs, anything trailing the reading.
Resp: 9:16
